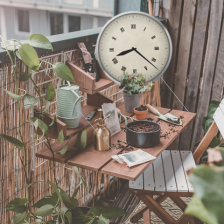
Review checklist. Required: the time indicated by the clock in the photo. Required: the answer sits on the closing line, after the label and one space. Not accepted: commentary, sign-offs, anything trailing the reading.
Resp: 8:22
